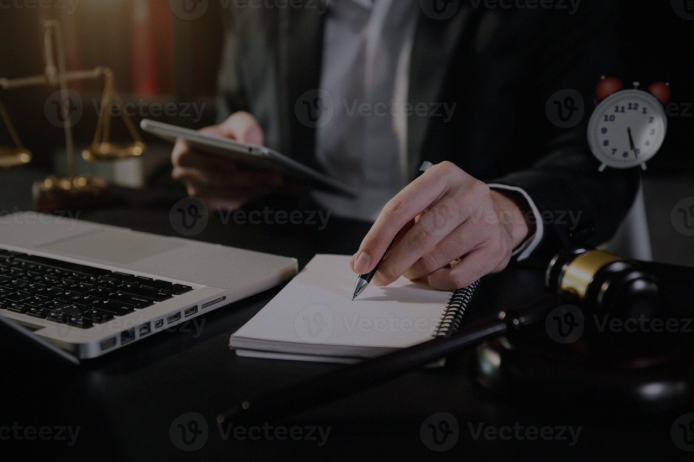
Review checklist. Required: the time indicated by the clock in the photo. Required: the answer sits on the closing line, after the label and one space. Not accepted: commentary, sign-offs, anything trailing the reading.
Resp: 5:26
